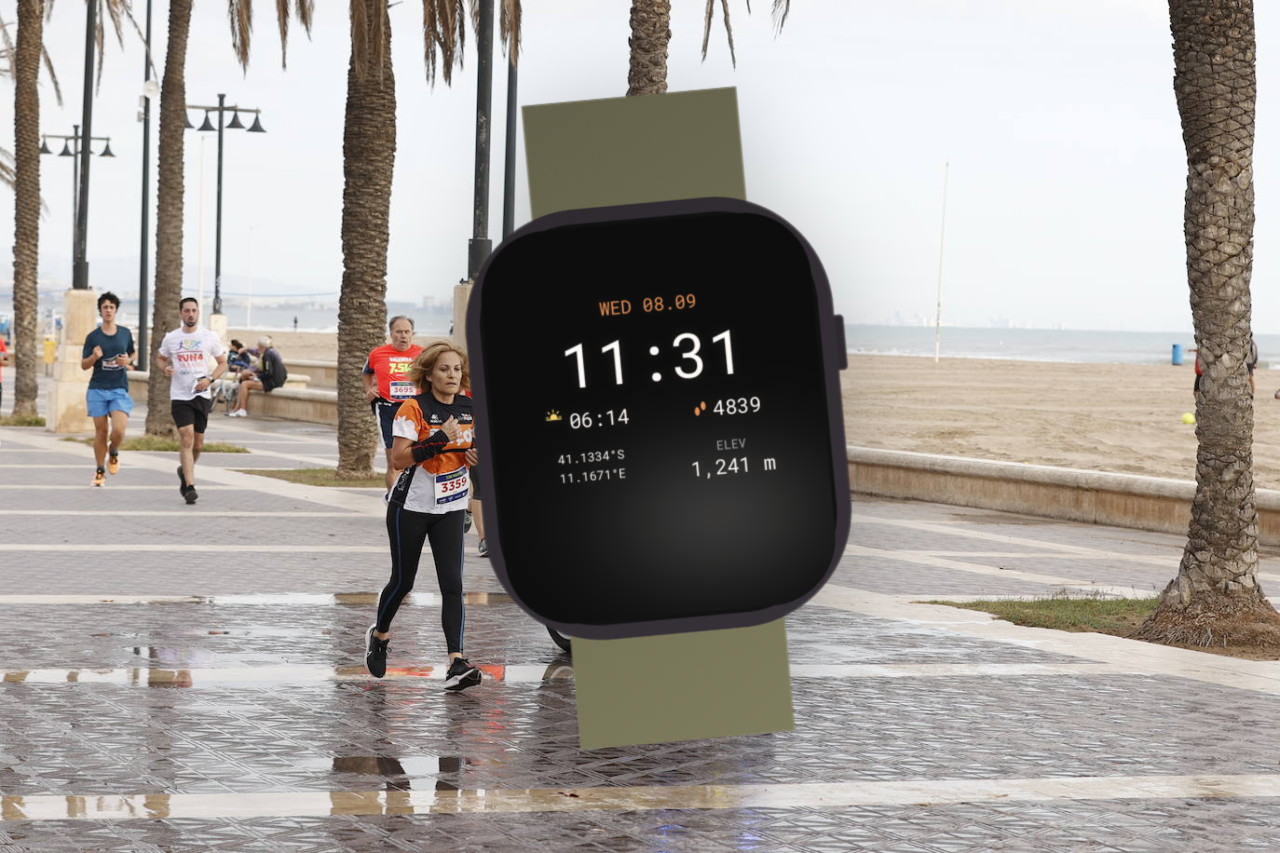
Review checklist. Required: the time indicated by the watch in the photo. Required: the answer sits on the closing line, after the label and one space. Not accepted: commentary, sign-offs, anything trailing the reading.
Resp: 11:31
